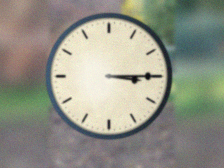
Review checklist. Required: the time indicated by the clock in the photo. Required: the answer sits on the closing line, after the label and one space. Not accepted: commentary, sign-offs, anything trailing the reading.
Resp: 3:15
